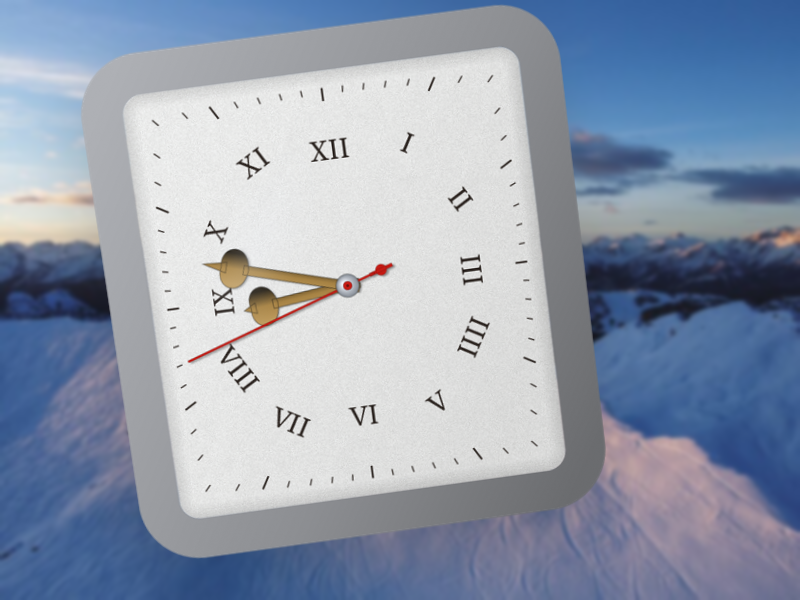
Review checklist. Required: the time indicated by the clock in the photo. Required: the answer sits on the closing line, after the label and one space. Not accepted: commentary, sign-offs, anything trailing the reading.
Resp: 8:47:42
